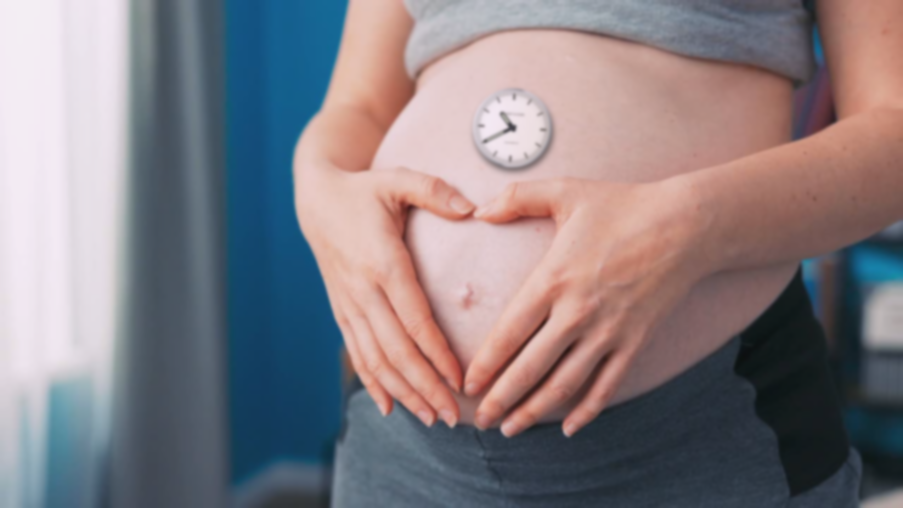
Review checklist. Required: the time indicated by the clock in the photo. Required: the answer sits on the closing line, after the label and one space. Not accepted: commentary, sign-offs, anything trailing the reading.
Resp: 10:40
